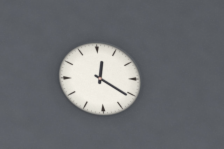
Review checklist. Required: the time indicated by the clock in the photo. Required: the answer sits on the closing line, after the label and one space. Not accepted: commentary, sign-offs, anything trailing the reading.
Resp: 12:21
